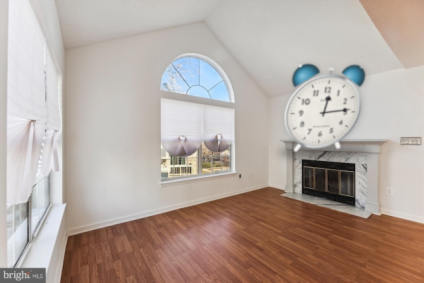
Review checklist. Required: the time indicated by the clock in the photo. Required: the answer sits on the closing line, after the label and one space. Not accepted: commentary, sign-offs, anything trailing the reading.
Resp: 12:14
